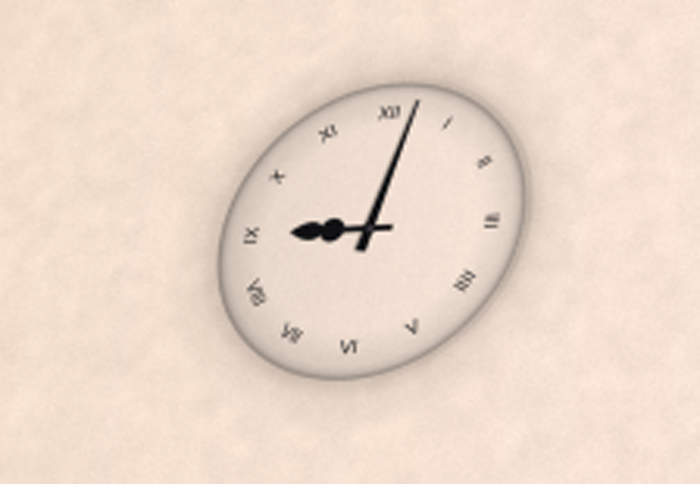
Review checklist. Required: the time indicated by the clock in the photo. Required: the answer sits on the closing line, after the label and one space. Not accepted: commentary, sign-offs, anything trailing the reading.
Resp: 9:02
